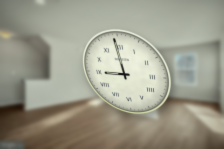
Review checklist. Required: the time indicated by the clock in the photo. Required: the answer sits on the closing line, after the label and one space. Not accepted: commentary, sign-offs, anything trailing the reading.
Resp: 8:59
